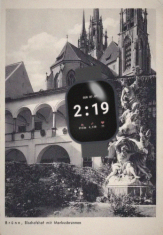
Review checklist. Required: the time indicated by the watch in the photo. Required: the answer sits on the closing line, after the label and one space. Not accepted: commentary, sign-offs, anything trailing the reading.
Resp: 2:19
